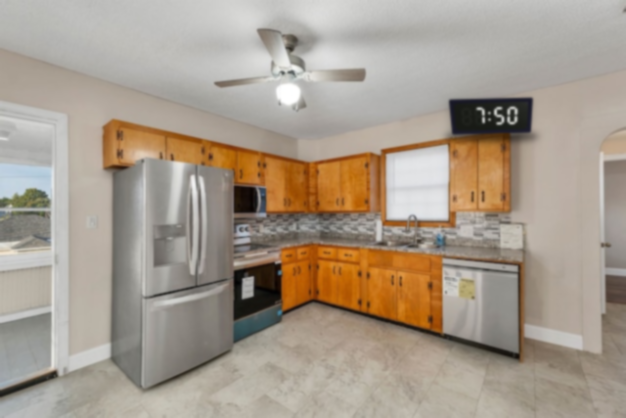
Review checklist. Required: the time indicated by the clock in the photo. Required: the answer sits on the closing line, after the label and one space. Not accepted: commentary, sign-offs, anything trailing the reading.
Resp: 7:50
